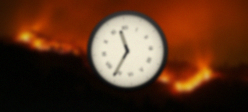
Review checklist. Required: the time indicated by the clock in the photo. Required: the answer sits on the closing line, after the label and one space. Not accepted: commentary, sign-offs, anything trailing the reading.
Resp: 11:36
